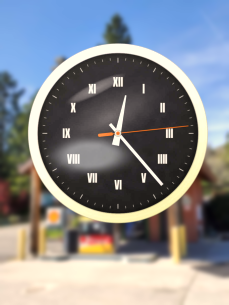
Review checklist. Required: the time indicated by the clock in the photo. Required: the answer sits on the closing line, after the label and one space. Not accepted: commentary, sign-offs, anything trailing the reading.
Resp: 12:23:14
